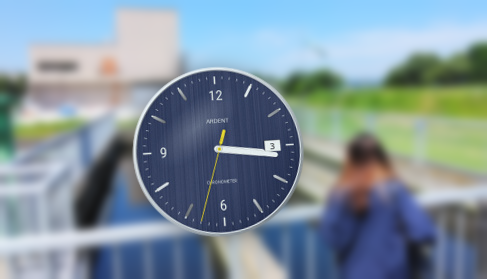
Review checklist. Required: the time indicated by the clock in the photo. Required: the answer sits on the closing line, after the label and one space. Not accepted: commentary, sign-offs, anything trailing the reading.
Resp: 3:16:33
